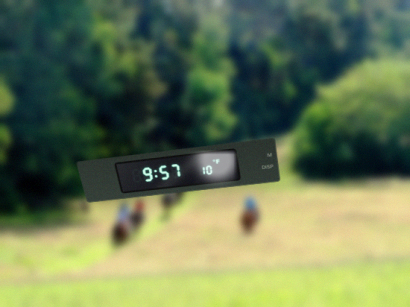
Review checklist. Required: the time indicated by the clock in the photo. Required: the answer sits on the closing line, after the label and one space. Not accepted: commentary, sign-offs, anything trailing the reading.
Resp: 9:57
